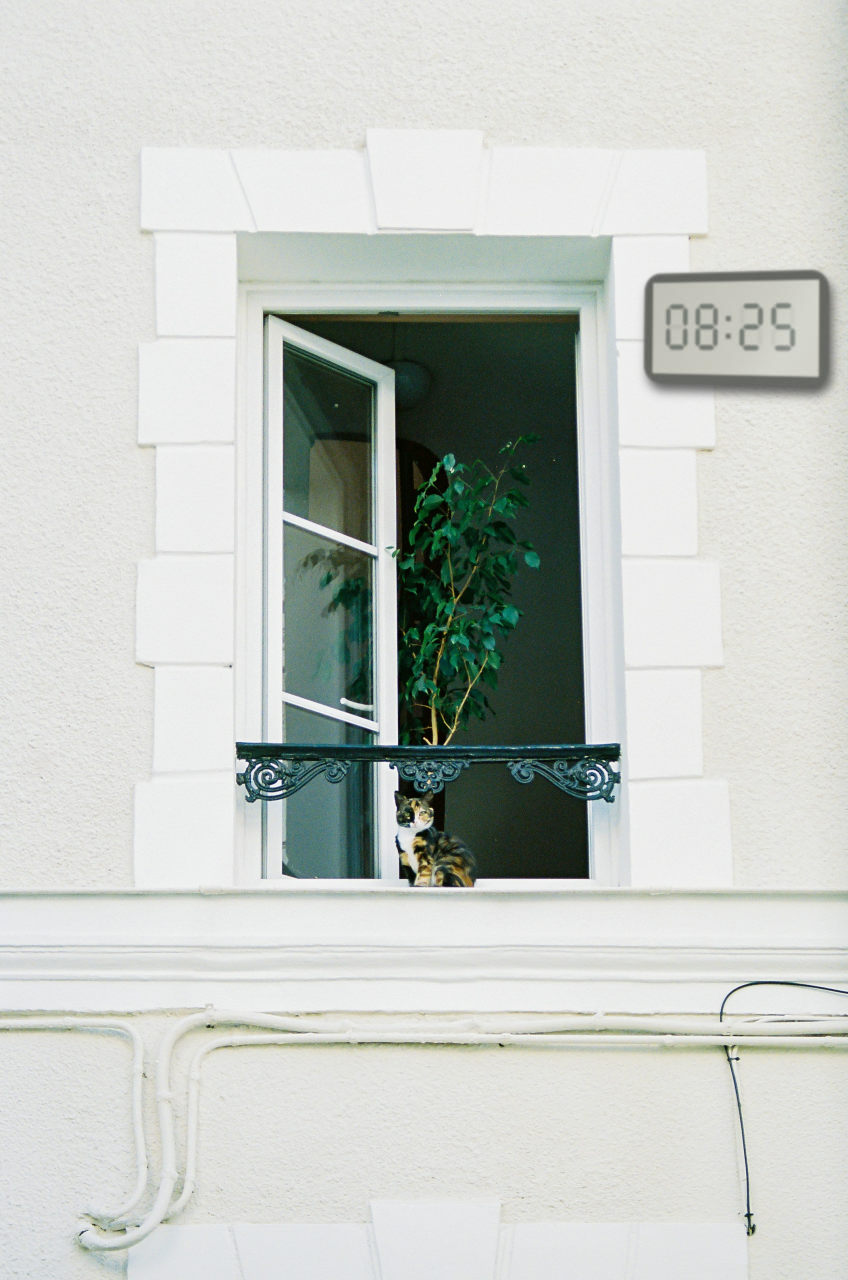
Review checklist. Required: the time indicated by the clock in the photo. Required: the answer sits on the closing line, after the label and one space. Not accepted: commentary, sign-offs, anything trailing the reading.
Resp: 8:25
